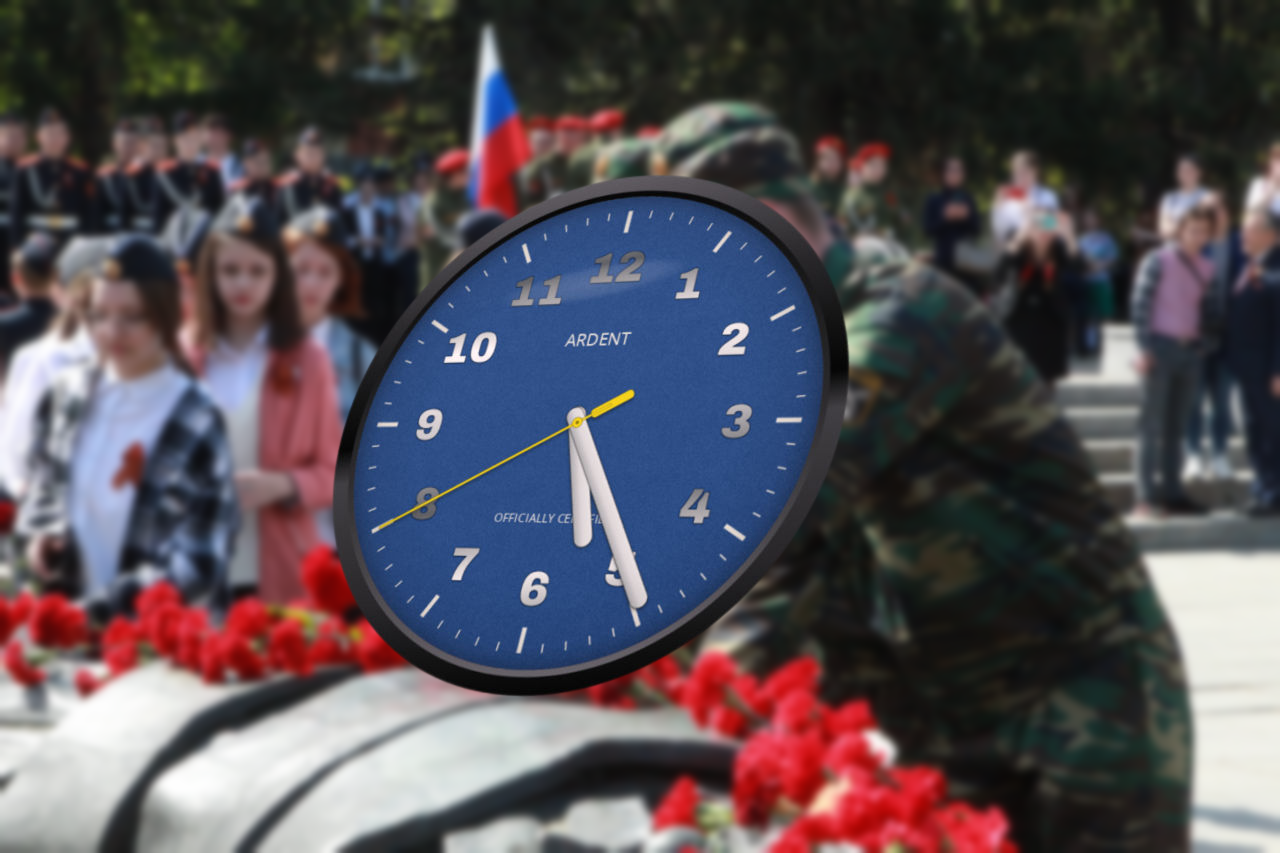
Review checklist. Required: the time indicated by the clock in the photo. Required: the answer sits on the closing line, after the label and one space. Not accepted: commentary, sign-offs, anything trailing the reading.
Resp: 5:24:40
